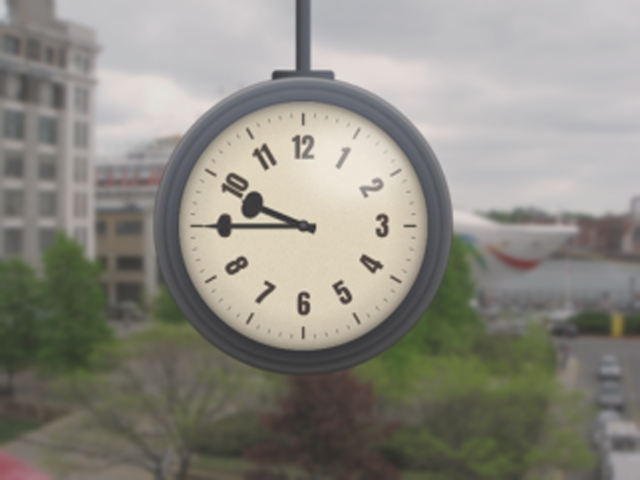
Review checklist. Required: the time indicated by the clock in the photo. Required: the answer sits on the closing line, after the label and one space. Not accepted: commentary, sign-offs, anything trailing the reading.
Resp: 9:45
